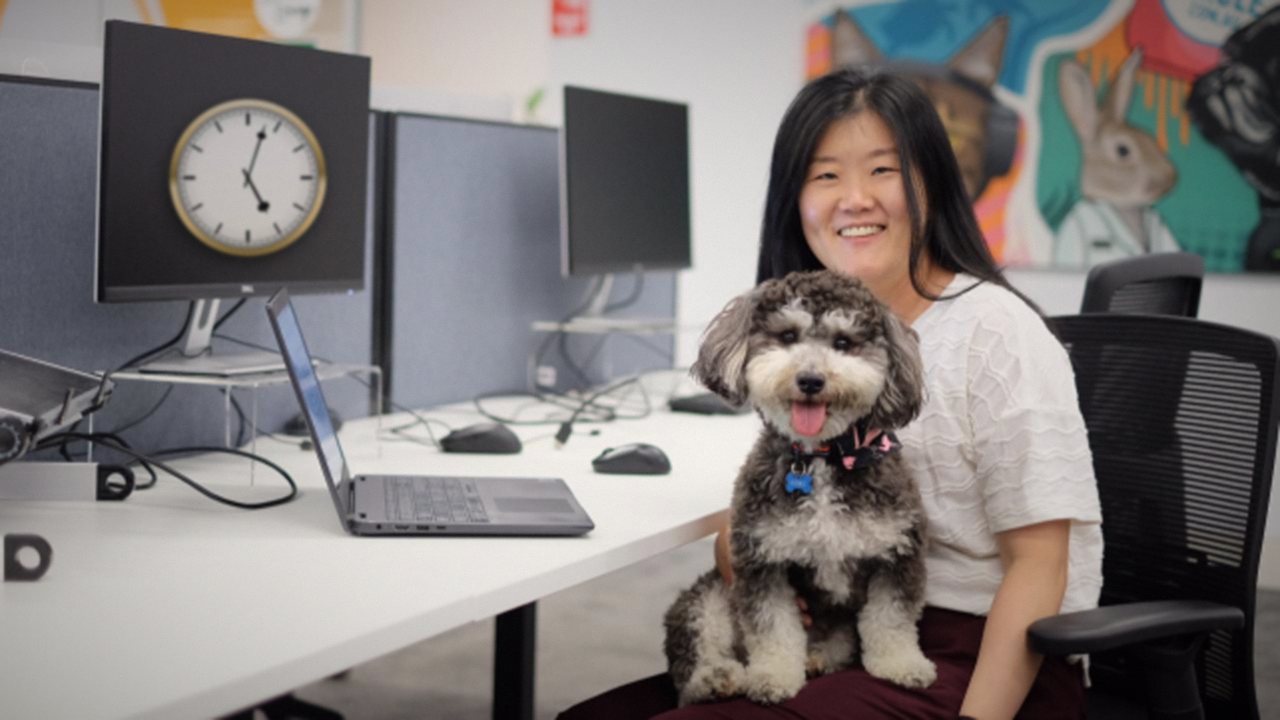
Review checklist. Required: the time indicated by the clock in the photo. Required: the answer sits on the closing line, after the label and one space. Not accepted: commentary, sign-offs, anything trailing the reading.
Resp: 5:03
